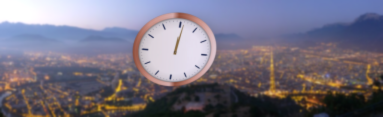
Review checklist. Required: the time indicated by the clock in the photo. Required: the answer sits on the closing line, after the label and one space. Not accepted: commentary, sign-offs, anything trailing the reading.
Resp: 12:01
